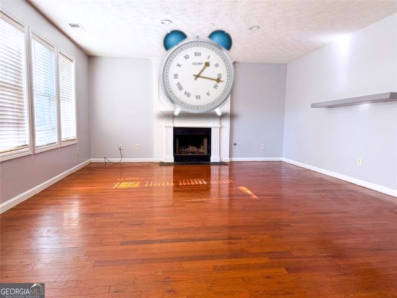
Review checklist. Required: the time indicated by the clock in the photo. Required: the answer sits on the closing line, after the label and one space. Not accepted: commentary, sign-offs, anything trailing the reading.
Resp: 1:17
